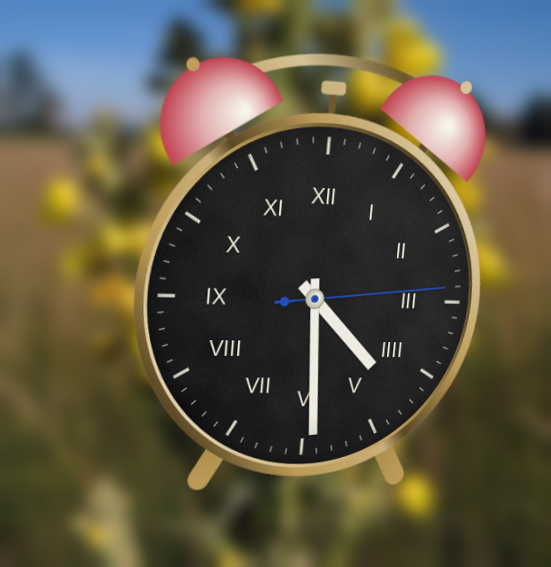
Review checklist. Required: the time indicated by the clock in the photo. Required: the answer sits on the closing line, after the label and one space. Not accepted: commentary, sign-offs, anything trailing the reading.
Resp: 4:29:14
